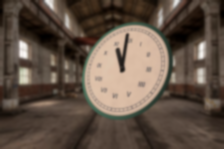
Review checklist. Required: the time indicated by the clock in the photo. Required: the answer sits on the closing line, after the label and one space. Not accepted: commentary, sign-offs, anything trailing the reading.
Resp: 10:59
